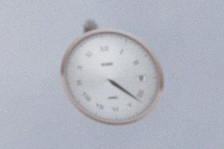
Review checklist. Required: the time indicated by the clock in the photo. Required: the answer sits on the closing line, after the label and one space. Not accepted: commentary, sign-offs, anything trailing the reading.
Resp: 4:22
